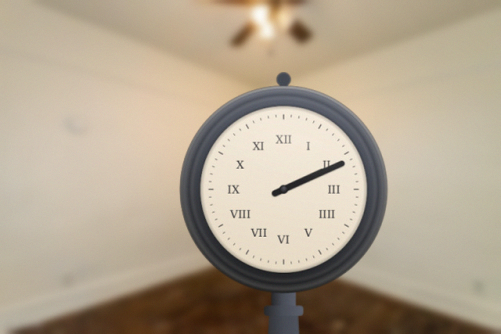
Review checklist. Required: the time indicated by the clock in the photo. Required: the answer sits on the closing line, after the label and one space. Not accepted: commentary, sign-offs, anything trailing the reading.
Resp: 2:11
